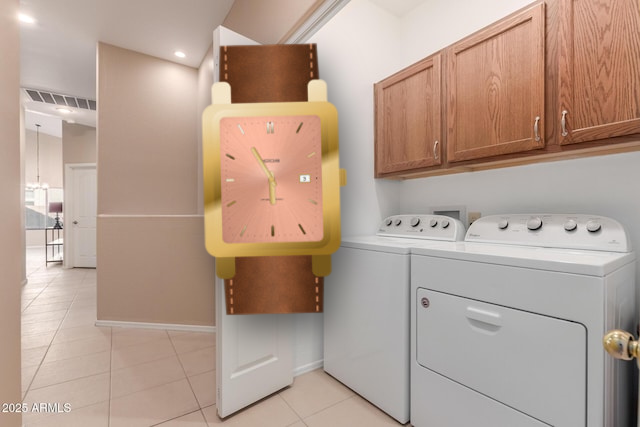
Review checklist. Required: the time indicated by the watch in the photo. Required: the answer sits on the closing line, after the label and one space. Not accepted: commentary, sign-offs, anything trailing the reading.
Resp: 5:55
